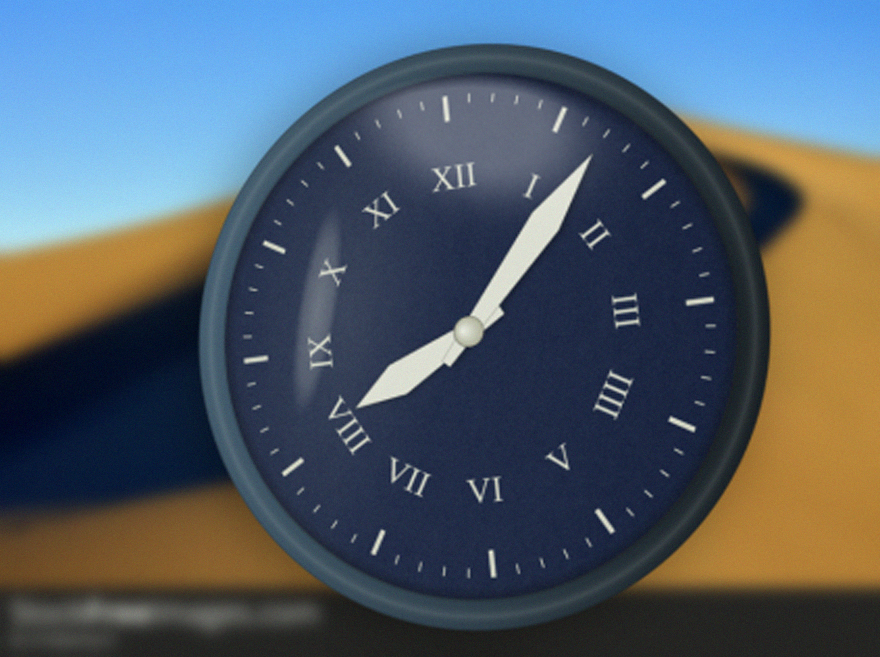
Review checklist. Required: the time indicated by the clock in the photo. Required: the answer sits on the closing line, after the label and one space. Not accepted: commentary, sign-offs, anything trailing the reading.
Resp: 8:07
